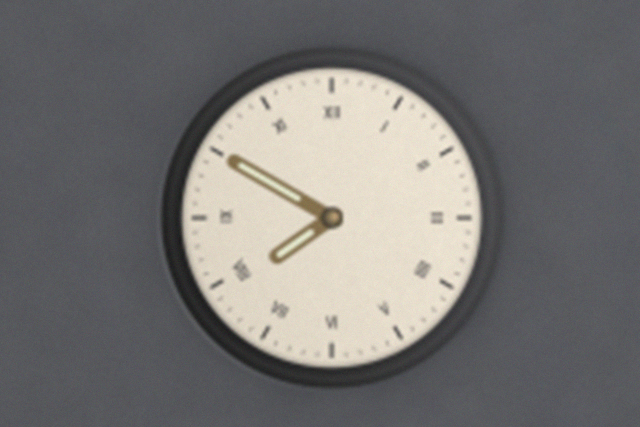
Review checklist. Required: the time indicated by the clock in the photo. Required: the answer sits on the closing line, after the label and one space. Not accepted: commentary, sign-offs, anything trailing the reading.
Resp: 7:50
